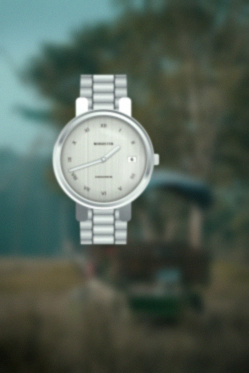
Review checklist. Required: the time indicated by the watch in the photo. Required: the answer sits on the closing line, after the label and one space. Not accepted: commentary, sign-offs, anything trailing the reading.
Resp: 1:42
